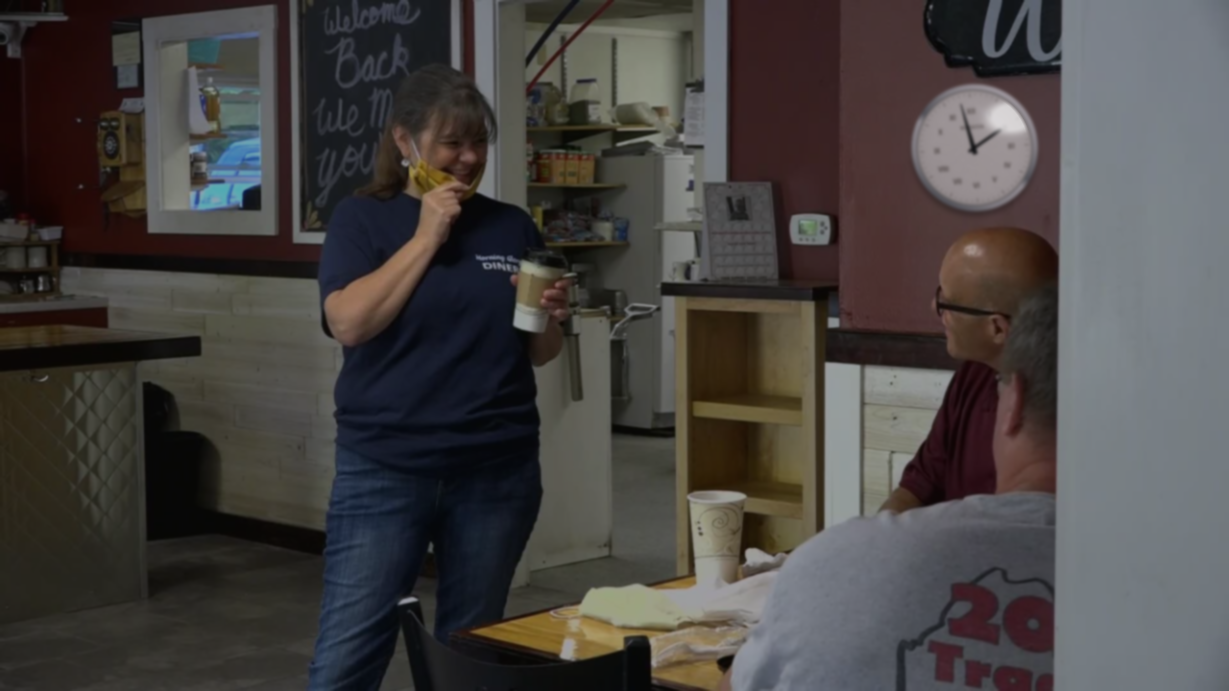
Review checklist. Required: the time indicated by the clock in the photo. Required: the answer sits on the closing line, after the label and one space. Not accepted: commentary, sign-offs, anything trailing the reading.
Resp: 1:58
